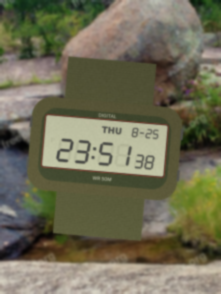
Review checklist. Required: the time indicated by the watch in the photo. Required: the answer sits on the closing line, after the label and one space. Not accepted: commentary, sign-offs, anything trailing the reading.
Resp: 23:51:38
